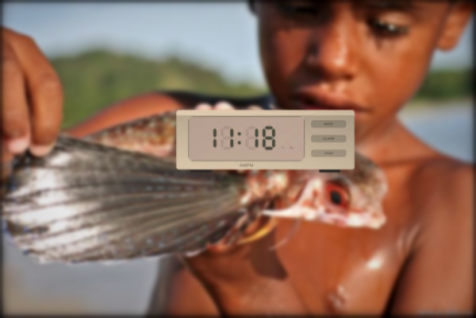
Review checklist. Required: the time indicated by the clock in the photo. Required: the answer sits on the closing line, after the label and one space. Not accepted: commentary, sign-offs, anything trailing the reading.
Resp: 11:18
